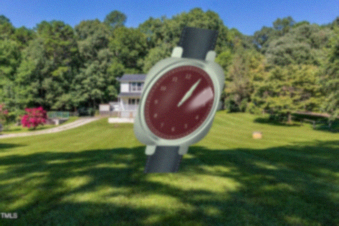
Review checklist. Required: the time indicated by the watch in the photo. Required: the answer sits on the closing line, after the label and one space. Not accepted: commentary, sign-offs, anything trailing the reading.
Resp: 1:05
